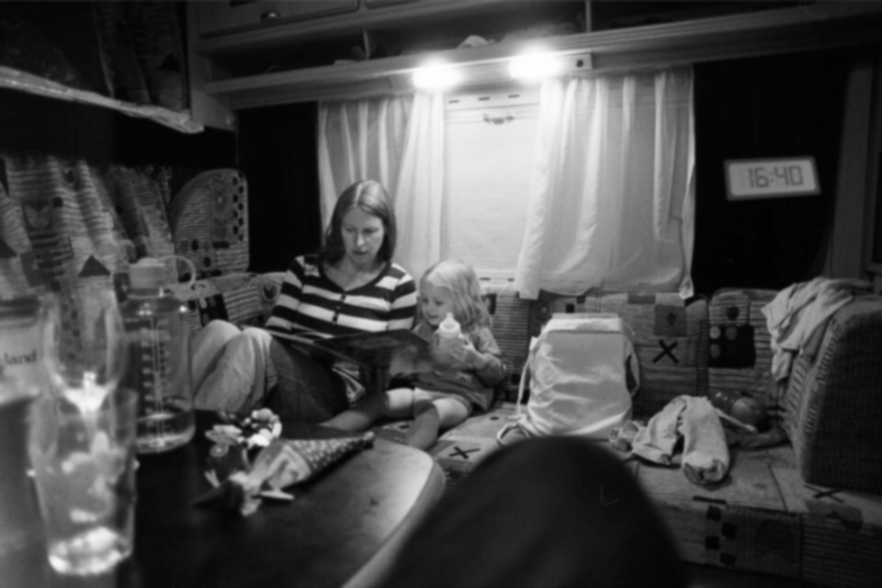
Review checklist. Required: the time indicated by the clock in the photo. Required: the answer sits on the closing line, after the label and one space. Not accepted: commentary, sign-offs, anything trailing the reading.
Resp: 16:40
